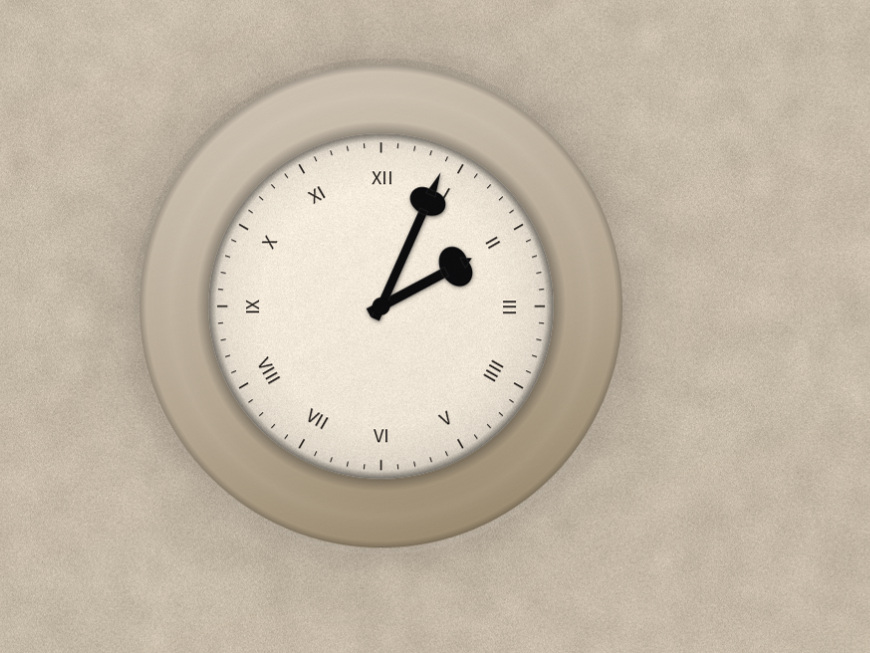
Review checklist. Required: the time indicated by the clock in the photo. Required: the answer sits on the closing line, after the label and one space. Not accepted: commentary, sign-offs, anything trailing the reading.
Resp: 2:04
